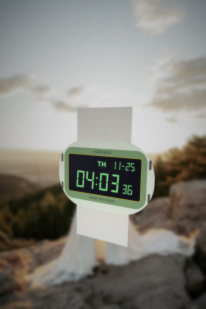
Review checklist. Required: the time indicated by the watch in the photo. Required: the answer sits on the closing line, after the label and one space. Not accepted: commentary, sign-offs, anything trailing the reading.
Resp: 4:03
